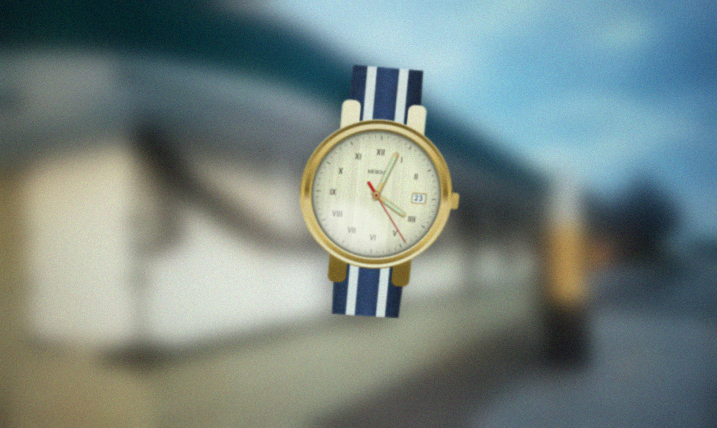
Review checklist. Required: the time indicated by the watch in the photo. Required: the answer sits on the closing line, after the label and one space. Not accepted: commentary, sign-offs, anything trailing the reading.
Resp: 4:03:24
